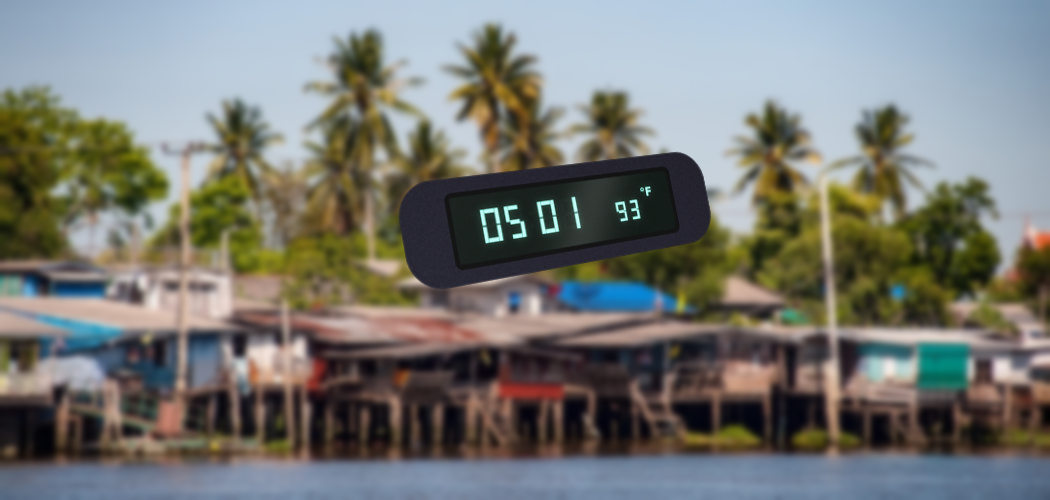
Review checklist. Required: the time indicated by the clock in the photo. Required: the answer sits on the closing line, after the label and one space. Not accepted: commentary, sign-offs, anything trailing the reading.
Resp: 5:01
